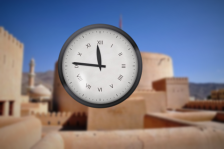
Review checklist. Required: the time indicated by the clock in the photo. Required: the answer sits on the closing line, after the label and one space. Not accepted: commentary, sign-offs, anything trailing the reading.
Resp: 11:46
